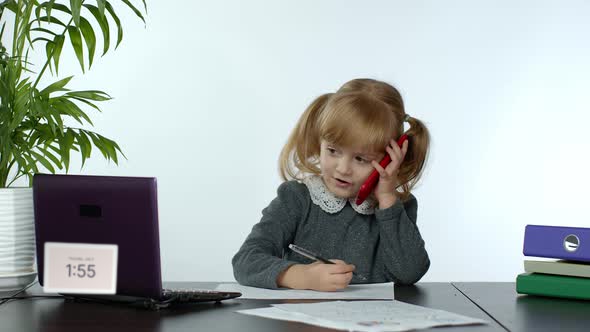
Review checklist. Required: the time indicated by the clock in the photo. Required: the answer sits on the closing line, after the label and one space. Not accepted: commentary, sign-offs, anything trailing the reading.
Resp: 1:55
